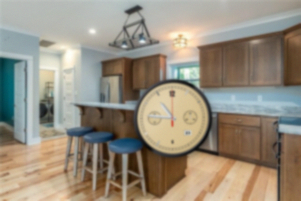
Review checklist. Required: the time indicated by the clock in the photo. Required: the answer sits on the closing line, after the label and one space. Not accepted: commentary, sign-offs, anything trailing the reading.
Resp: 10:46
